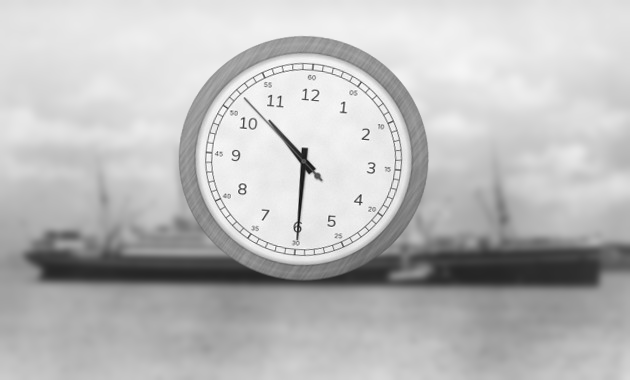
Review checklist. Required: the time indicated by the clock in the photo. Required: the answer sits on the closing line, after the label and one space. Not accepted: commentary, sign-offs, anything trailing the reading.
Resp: 10:29:52
